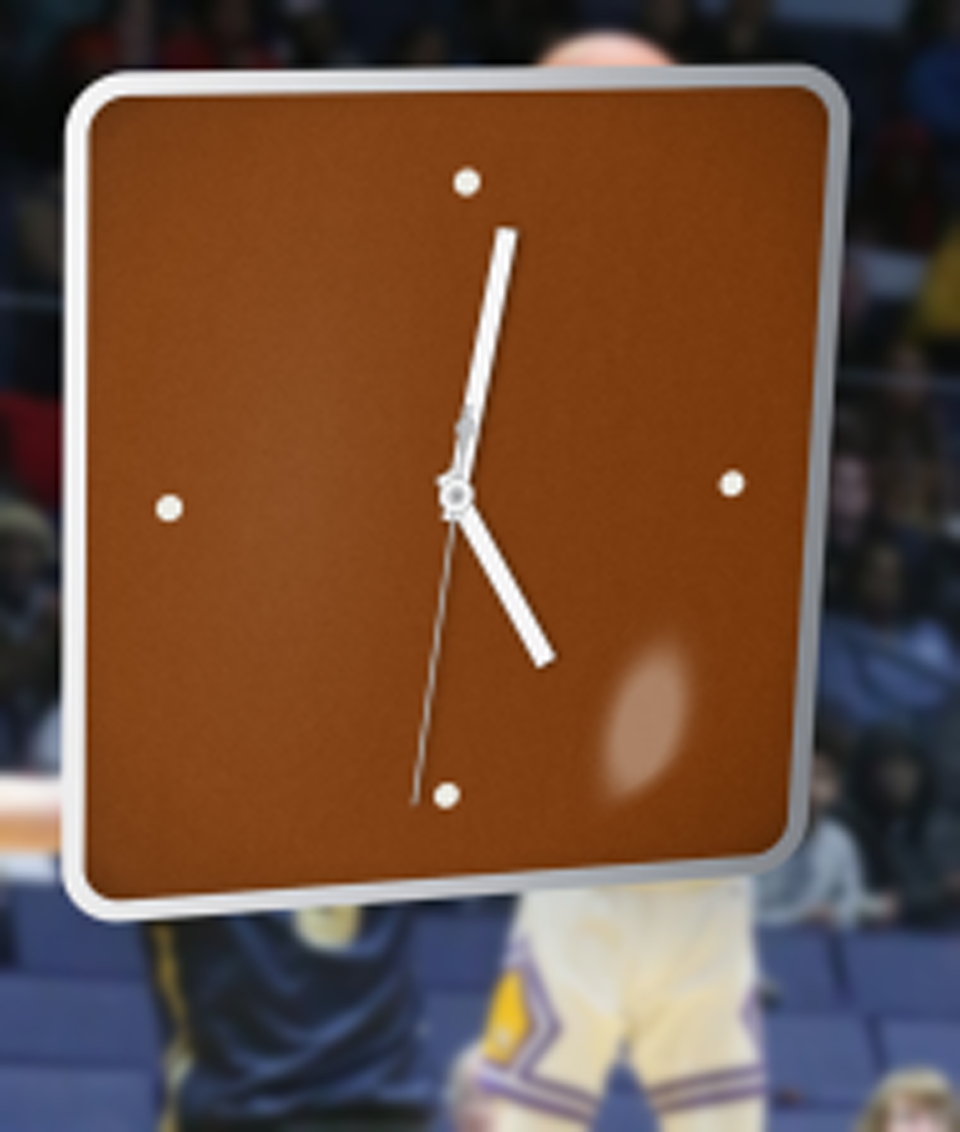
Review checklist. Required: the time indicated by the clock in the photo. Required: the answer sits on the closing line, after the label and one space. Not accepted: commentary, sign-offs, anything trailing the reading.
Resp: 5:01:31
